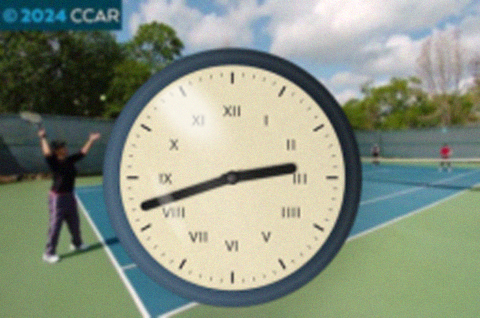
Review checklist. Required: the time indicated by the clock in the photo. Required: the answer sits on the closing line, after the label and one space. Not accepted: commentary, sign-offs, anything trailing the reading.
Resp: 2:42
